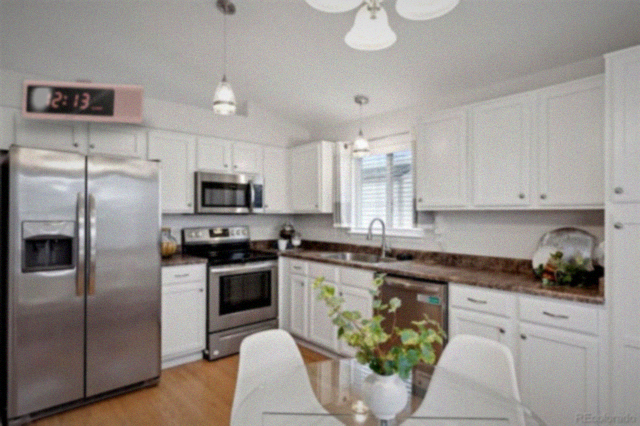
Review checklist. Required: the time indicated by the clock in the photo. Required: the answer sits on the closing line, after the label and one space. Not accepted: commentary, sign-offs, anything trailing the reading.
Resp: 12:13
